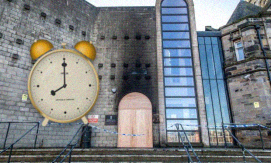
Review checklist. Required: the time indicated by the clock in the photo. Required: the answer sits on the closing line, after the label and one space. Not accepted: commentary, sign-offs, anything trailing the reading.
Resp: 8:00
